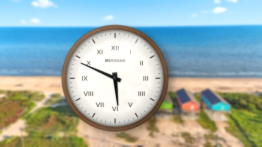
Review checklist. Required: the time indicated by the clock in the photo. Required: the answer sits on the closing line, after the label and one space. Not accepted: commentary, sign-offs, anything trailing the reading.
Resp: 5:49
